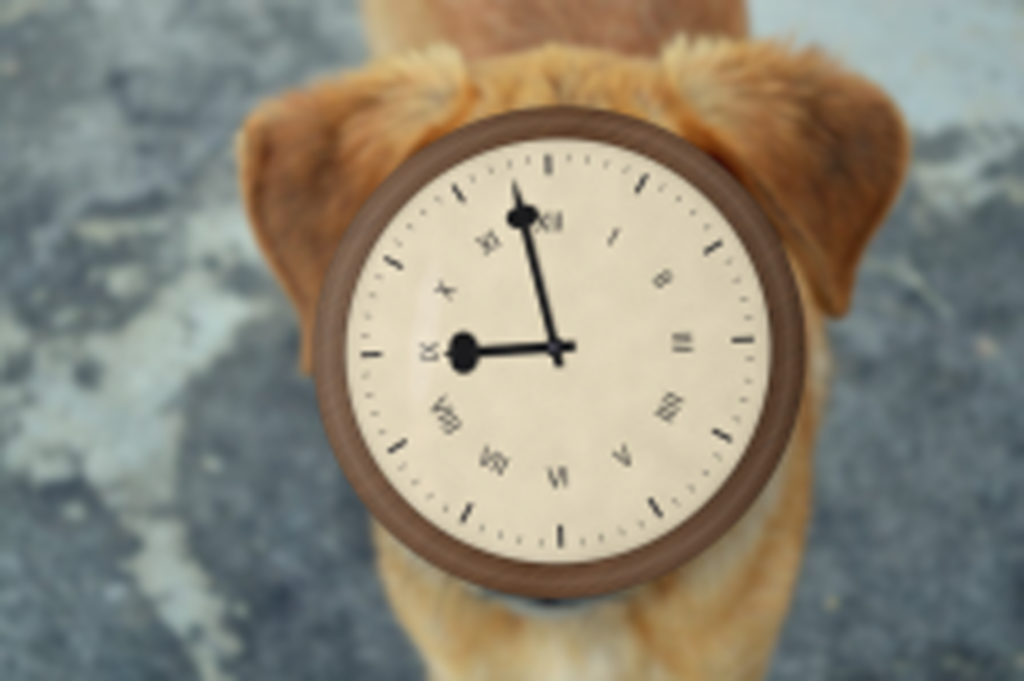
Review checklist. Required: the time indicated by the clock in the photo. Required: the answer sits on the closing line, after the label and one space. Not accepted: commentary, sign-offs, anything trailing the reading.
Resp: 8:58
